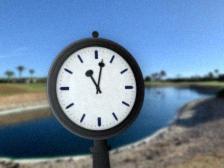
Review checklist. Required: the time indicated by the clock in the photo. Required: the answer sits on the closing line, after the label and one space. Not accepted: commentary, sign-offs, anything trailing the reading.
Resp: 11:02
